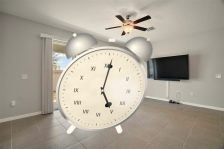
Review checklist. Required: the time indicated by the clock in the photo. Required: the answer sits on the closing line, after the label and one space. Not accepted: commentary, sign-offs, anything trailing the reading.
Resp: 5:01
